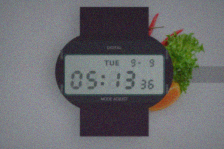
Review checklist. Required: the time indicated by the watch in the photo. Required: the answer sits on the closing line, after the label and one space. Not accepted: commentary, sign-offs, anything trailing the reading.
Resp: 5:13:36
